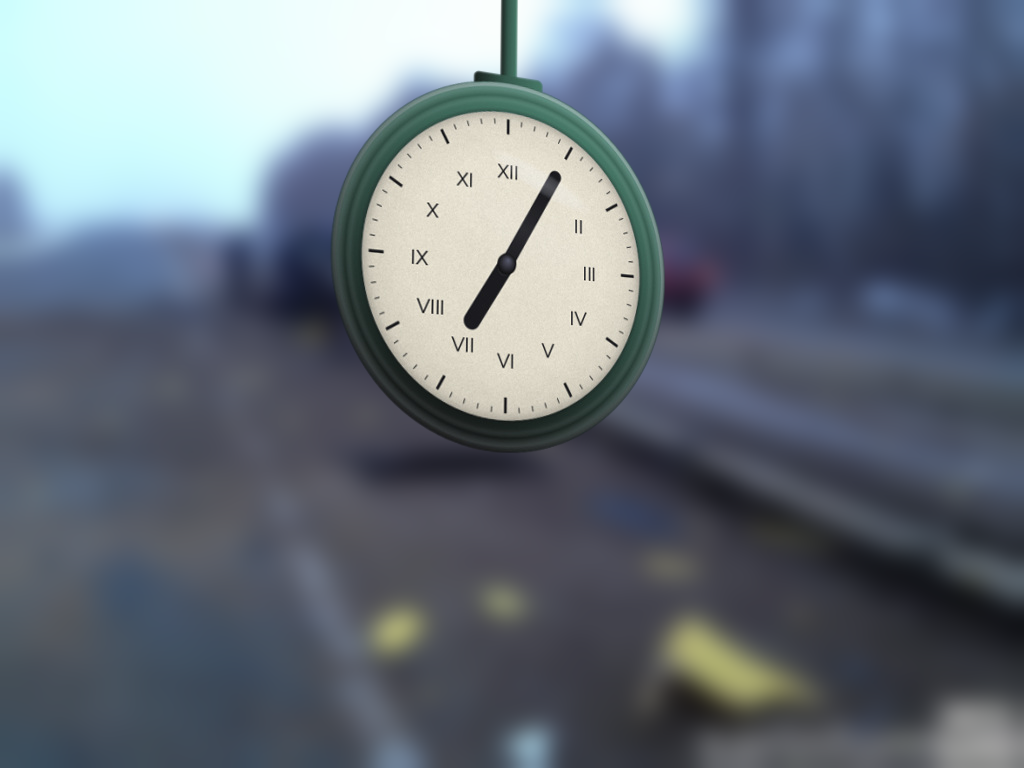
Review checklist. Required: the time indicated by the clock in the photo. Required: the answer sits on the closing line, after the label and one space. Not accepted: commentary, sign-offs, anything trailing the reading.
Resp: 7:05
